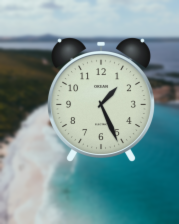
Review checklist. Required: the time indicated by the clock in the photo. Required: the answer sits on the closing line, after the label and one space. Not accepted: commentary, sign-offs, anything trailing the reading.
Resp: 1:26
